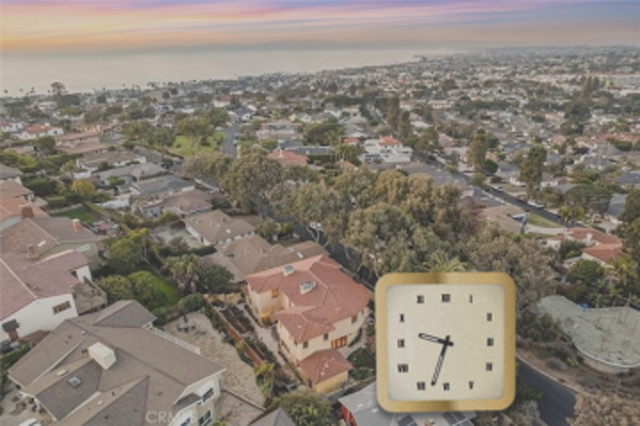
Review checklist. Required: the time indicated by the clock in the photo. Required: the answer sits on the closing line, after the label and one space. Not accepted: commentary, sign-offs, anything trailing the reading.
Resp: 9:33
